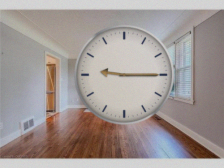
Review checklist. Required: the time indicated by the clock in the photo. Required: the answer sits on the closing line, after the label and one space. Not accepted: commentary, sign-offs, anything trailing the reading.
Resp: 9:15
